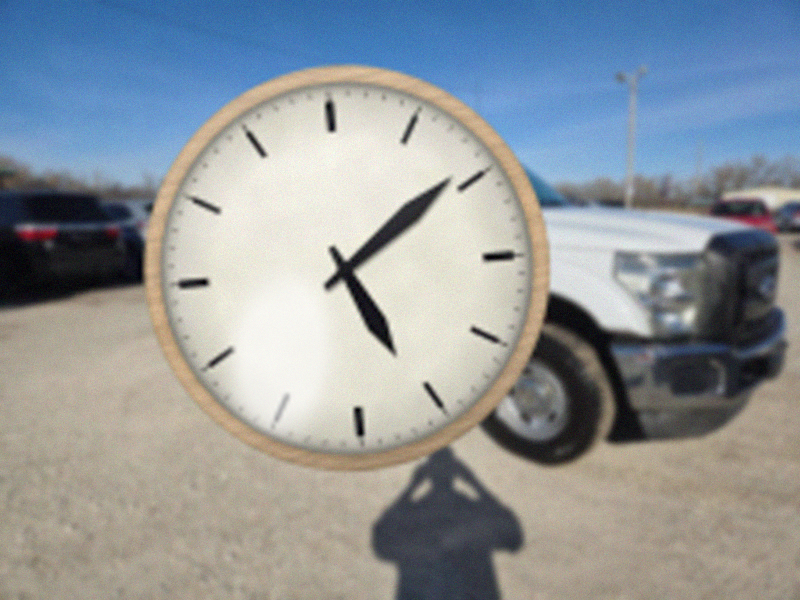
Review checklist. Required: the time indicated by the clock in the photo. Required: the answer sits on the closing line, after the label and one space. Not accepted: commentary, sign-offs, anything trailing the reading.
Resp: 5:09
